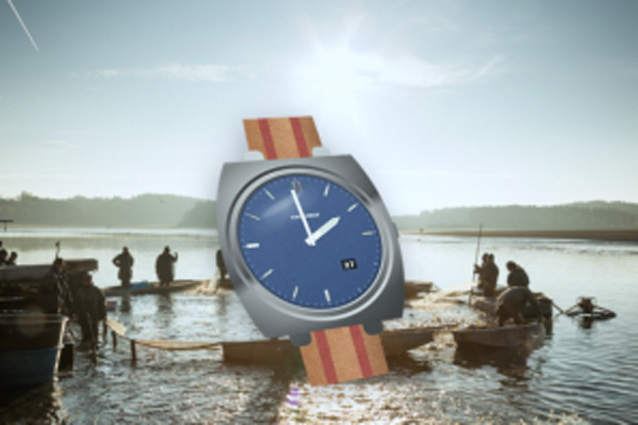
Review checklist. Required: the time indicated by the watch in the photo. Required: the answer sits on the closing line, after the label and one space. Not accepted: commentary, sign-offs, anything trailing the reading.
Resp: 1:59
